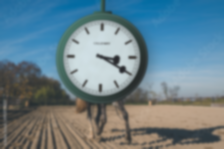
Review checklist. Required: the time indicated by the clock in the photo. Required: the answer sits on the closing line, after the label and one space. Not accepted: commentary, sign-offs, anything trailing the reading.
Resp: 3:20
